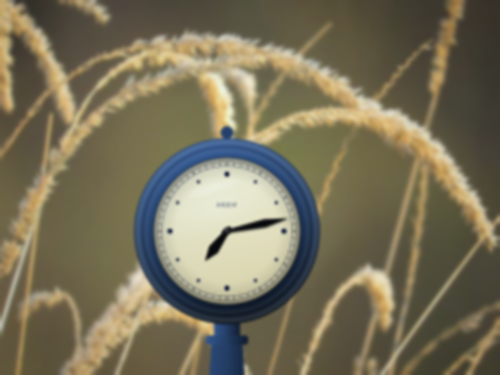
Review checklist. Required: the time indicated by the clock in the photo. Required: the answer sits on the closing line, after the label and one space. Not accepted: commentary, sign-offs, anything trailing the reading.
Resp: 7:13
